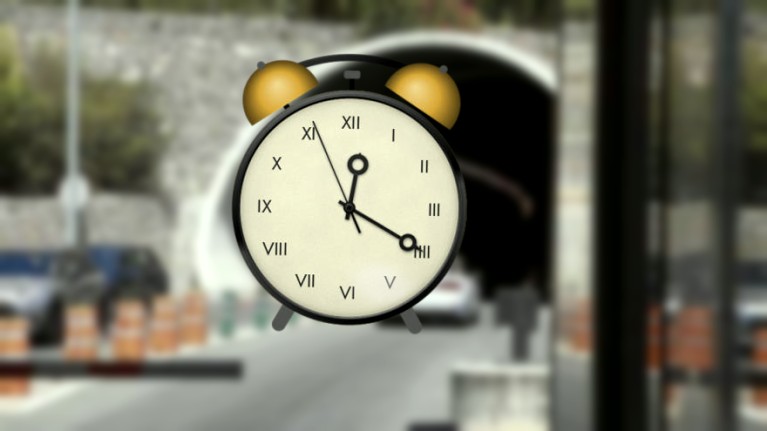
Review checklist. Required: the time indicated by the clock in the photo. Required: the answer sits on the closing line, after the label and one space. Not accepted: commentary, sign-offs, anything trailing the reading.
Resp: 12:19:56
